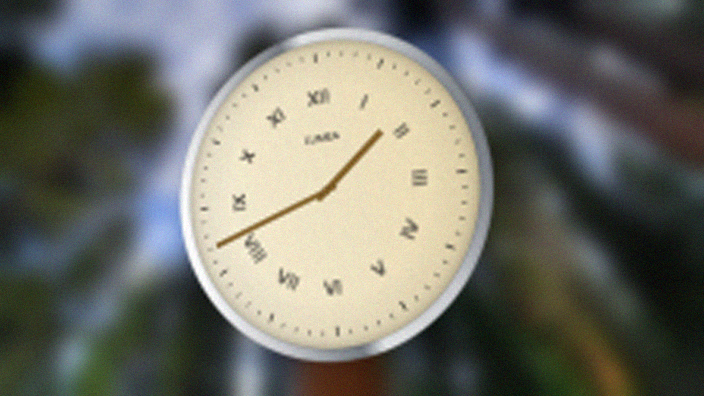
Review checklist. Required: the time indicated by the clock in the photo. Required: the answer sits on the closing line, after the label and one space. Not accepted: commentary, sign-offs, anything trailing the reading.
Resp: 1:42
